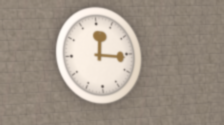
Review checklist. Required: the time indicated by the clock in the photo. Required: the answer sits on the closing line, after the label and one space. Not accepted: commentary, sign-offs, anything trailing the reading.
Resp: 12:16
